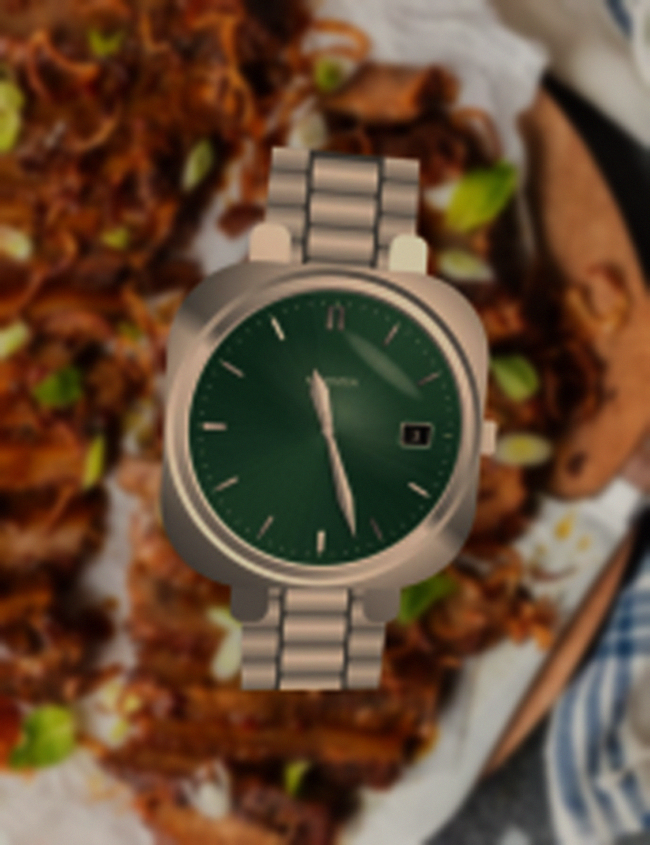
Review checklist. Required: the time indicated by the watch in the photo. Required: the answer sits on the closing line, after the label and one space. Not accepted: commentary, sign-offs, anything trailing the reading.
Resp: 11:27
